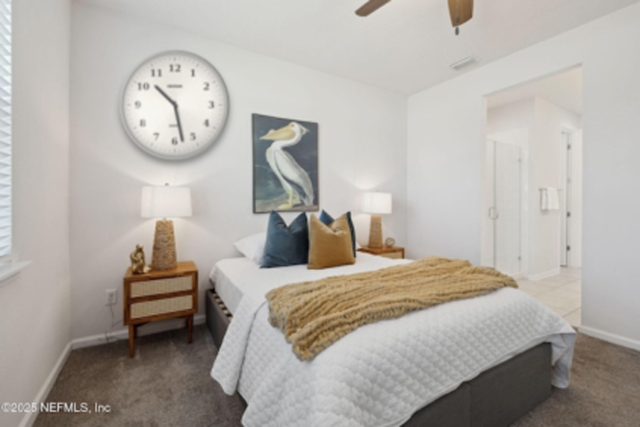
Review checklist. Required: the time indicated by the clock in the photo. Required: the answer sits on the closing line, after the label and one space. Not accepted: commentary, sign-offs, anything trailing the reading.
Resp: 10:28
